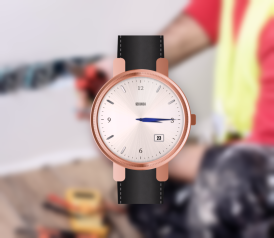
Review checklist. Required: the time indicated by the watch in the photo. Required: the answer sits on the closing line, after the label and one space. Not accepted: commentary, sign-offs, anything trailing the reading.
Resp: 3:15
